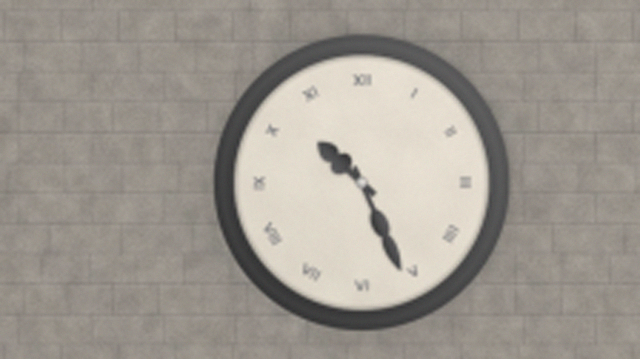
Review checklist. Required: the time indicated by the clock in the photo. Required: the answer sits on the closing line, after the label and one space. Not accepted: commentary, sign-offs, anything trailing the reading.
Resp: 10:26
